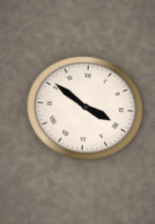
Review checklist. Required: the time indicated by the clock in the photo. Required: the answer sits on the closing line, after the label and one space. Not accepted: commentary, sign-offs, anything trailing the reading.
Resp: 3:51
